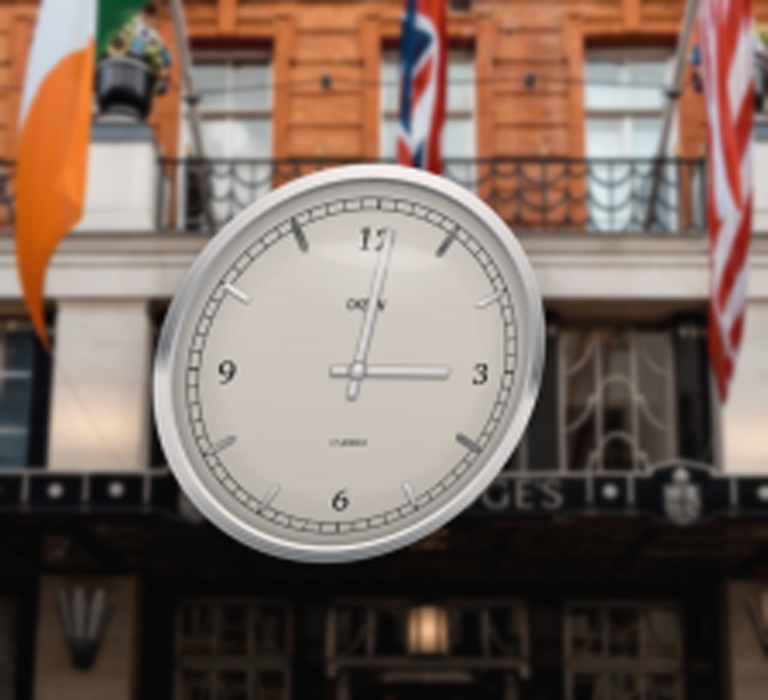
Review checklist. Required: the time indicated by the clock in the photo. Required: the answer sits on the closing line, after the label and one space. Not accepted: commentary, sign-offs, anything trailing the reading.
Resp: 3:01
